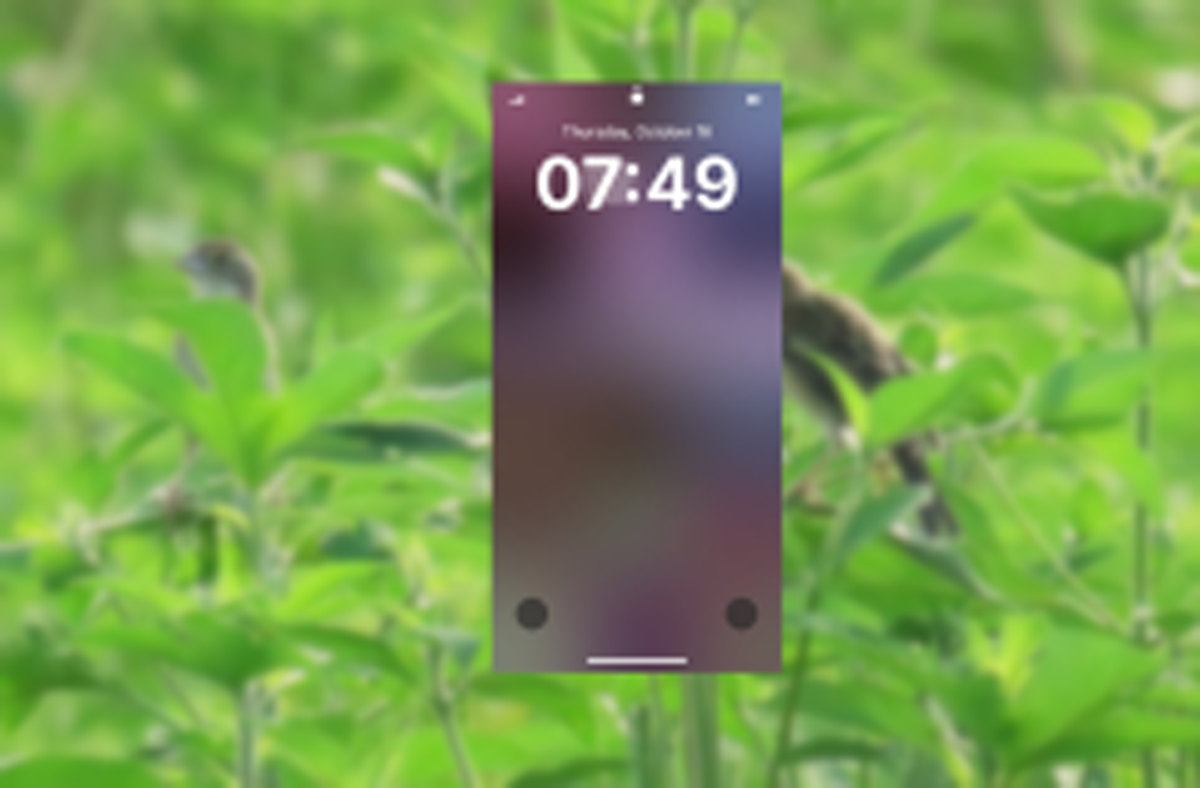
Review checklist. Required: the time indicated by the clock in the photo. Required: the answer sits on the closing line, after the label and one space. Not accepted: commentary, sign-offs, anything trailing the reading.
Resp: 7:49
